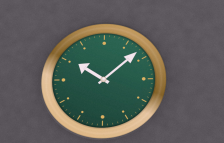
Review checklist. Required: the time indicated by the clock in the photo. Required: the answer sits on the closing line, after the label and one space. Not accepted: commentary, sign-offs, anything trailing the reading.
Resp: 10:08
